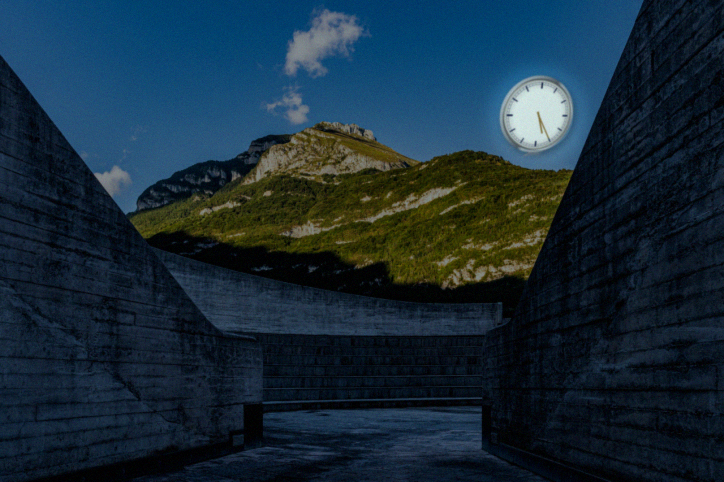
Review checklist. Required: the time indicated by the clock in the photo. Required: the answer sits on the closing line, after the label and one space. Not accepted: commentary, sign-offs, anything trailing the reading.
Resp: 5:25
